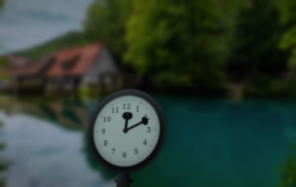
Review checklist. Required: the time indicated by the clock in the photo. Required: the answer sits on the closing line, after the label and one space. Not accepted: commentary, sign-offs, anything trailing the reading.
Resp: 12:11
